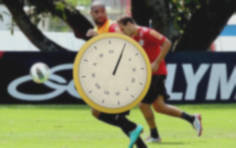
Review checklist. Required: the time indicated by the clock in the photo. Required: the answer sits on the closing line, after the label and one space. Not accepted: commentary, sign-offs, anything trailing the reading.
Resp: 1:05
